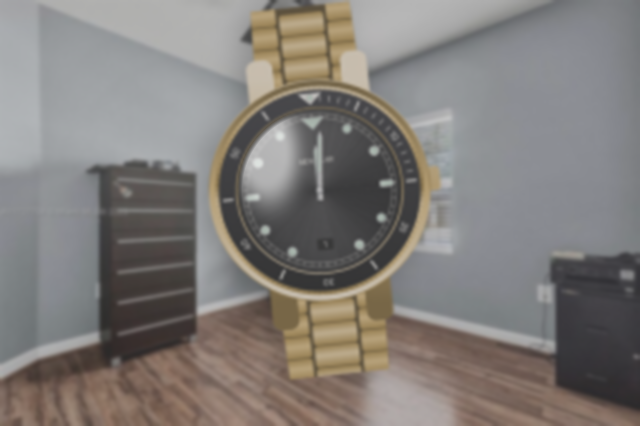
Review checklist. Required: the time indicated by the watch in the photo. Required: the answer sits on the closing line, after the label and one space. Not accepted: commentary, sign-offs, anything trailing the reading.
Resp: 12:01
